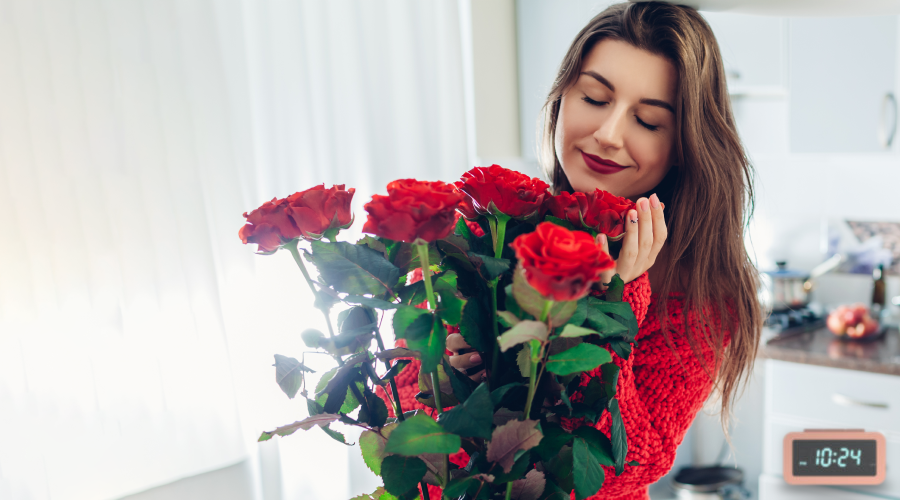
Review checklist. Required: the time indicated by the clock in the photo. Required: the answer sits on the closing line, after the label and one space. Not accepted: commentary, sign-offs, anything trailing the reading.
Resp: 10:24
